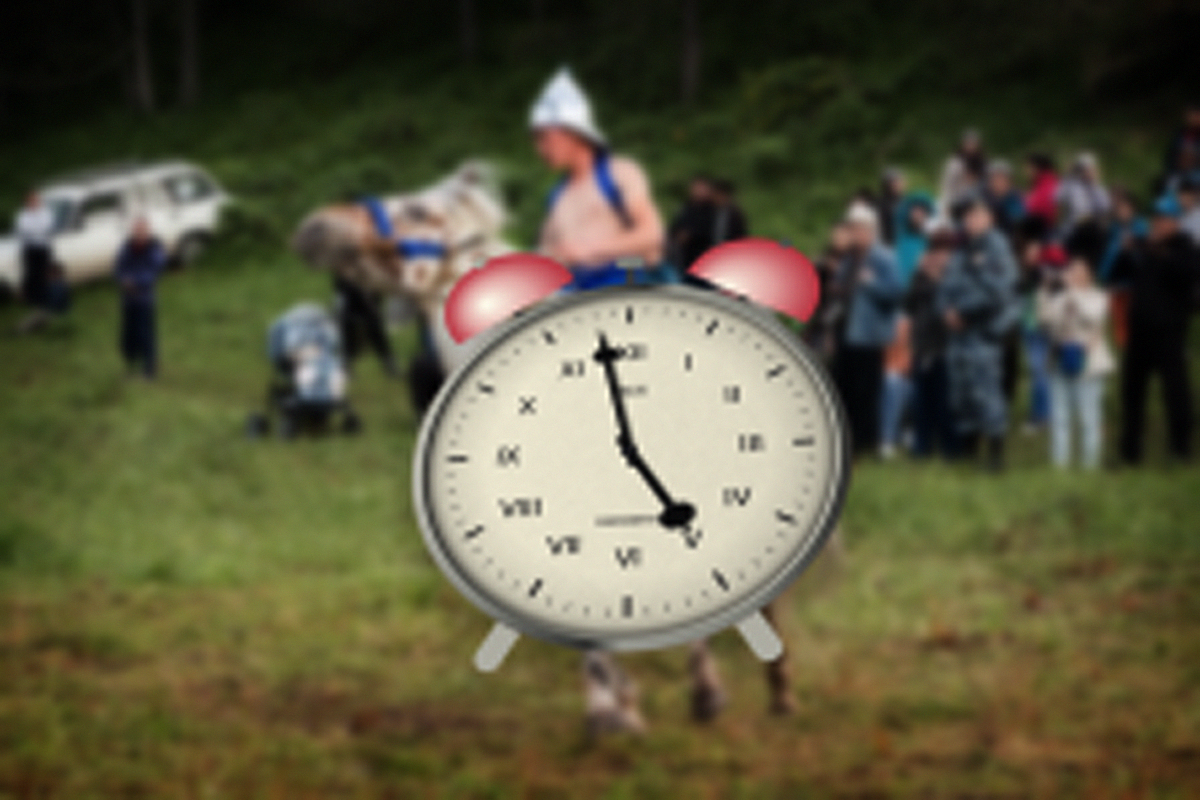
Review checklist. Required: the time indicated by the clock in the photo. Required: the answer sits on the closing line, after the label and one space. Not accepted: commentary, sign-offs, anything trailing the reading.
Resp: 4:58
